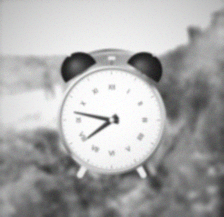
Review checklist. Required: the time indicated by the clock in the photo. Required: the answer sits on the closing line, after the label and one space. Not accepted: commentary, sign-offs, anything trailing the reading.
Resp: 7:47
